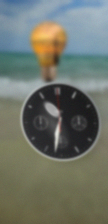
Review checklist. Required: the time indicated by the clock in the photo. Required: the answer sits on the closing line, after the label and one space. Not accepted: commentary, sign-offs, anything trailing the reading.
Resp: 6:32
